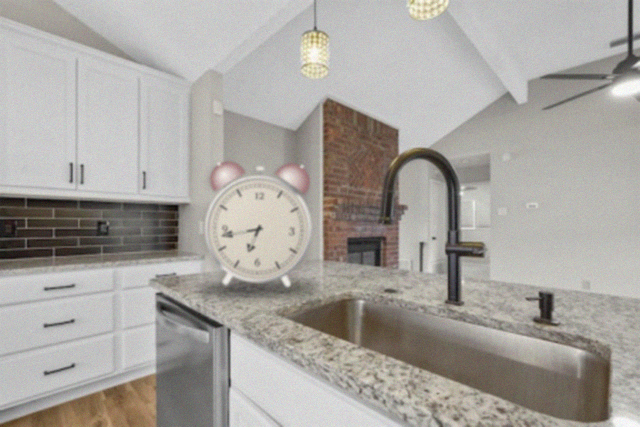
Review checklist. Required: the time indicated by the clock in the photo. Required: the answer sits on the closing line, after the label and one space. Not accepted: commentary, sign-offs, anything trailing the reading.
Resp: 6:43
